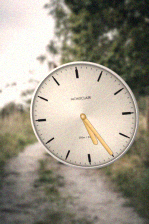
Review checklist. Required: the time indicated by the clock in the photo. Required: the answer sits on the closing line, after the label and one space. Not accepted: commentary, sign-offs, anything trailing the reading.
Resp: 5:25
